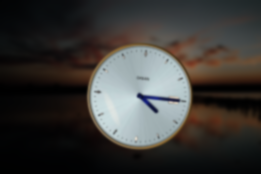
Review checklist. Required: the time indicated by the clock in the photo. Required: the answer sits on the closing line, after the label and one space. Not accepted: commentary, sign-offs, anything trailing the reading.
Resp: 4:15
